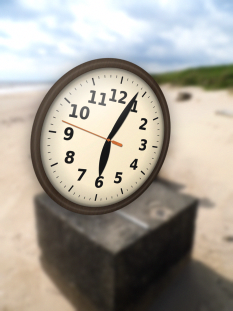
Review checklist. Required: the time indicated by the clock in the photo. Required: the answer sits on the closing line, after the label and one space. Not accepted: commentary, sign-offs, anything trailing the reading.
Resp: 6:03:47
